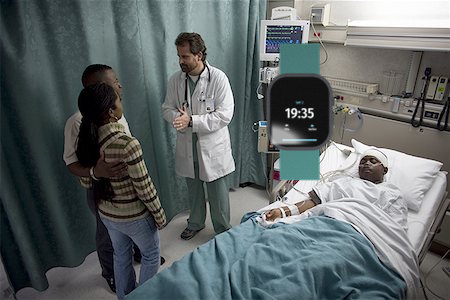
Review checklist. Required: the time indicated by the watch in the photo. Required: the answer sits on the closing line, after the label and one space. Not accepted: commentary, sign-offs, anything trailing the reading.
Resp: 19:35
